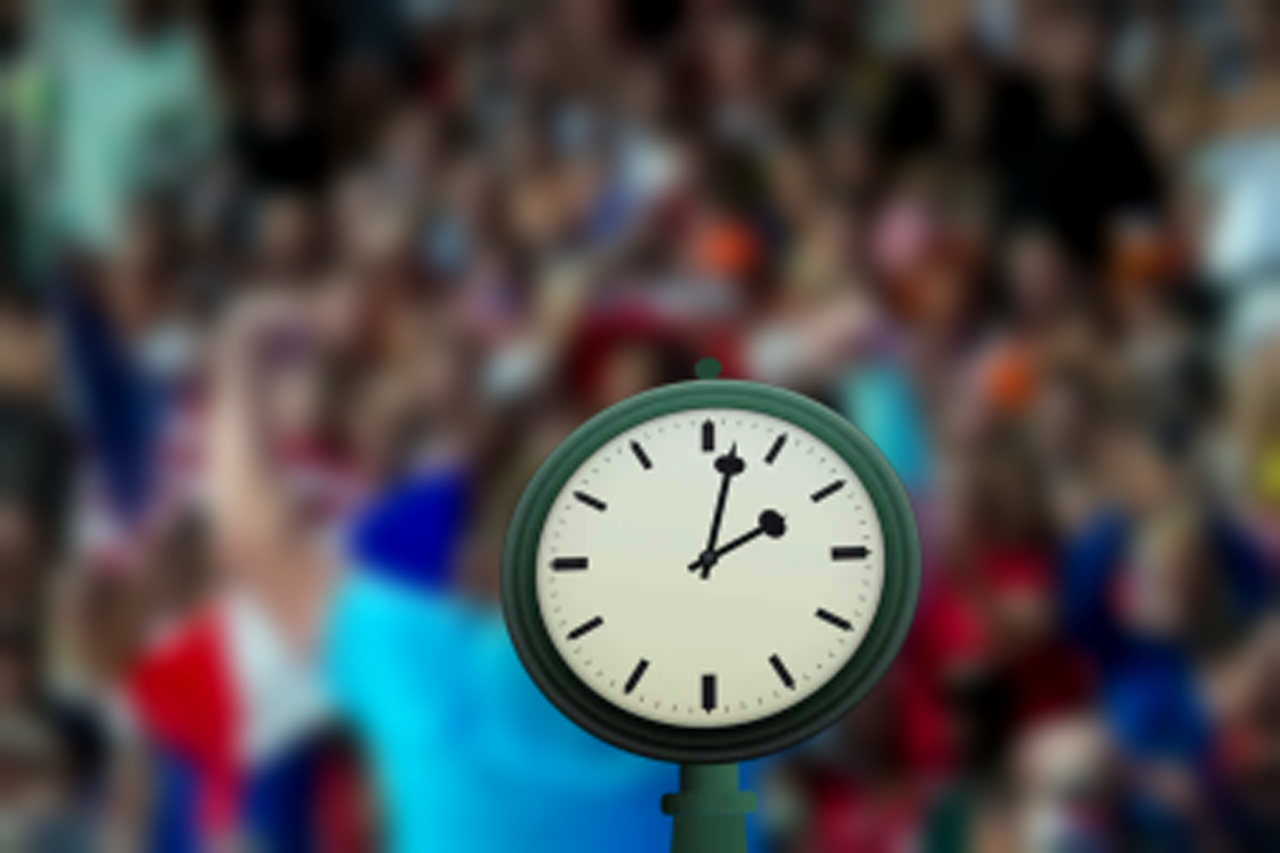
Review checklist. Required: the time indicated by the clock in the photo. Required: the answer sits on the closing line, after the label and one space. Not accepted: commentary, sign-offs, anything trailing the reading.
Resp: 2:02
